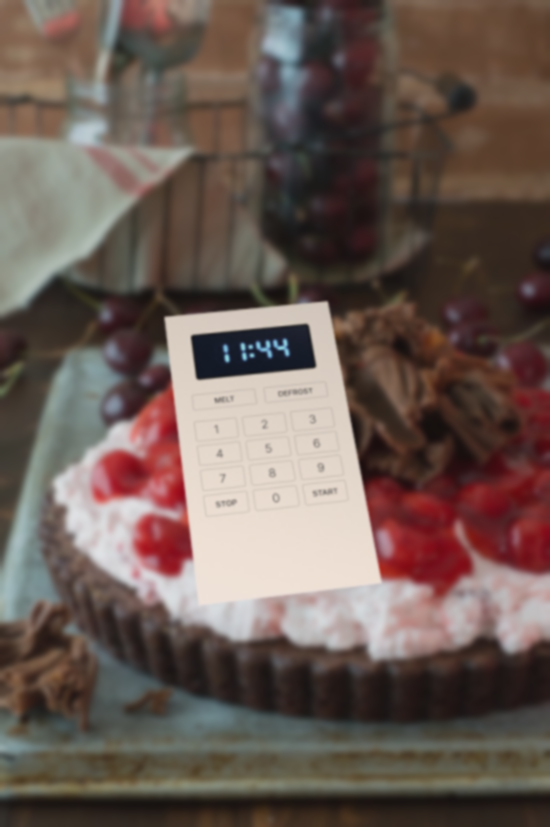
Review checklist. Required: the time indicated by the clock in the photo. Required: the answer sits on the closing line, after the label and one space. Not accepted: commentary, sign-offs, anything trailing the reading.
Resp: 11:44
